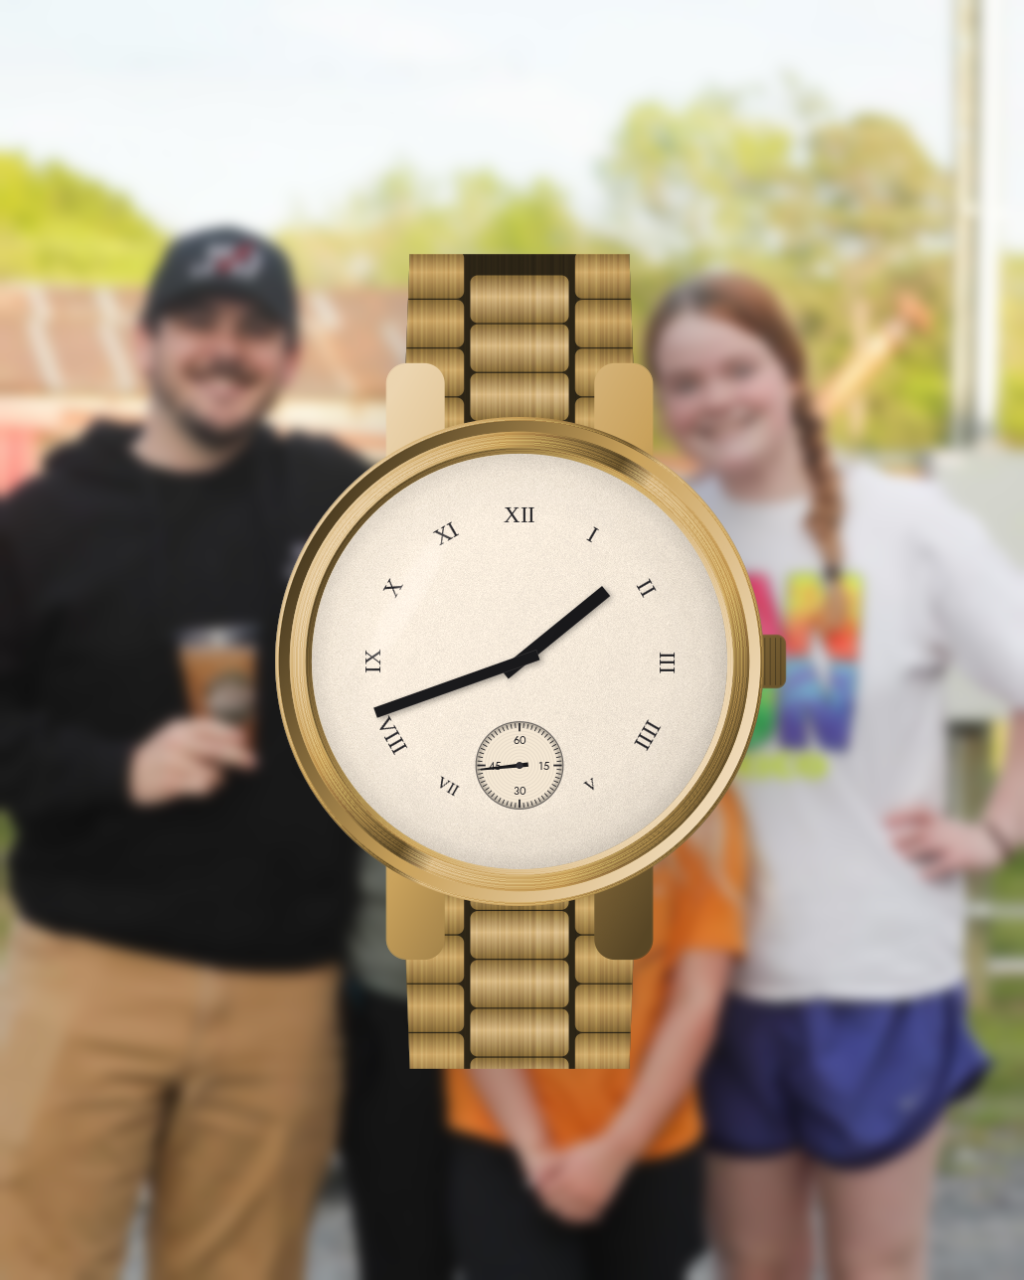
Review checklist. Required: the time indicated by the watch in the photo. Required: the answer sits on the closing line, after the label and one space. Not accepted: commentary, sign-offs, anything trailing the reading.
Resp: 1:41:44
